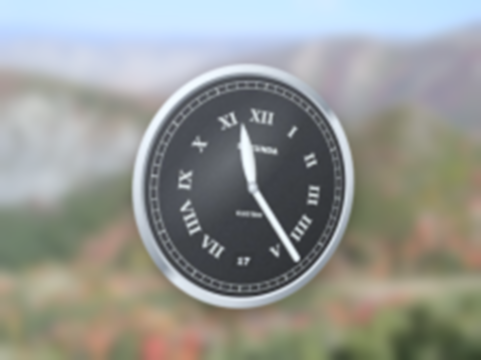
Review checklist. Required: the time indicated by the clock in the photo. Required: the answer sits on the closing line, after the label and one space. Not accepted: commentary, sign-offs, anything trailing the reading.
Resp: 11:23
